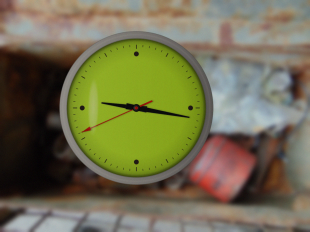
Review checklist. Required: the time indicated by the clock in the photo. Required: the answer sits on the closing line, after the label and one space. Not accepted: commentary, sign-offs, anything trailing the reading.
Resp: 9:16:41
